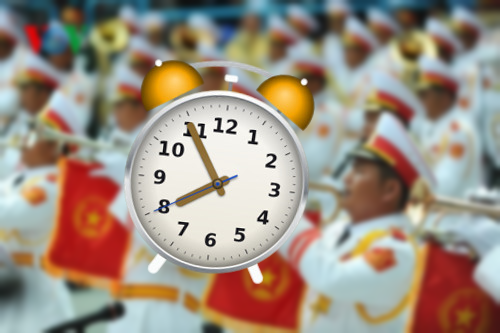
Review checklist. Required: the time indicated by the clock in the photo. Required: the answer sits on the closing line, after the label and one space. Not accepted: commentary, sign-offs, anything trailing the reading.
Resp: 7:54:40
